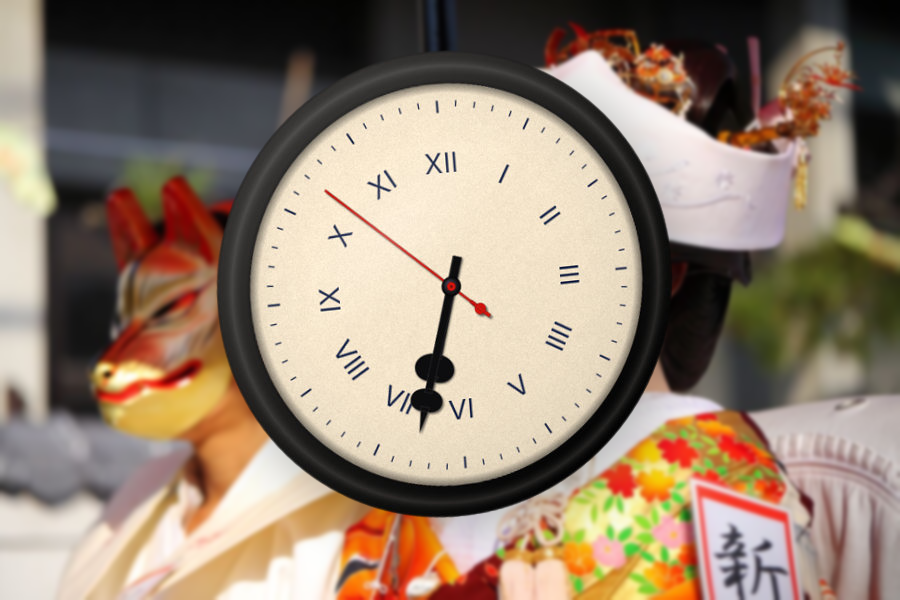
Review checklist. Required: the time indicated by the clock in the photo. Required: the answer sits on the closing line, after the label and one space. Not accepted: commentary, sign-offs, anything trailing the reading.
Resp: 6:32:52
